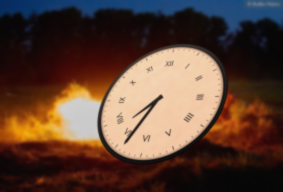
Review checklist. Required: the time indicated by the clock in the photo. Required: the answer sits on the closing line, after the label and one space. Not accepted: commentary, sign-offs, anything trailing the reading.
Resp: 7:34
